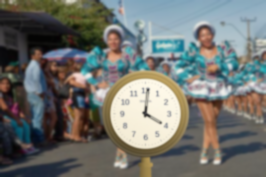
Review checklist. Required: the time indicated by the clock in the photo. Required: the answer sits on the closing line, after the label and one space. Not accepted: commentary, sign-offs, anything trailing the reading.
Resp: 4:01
